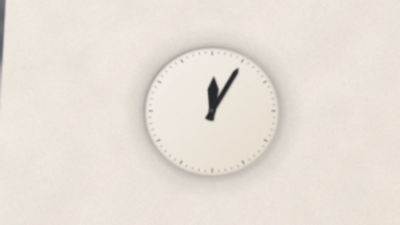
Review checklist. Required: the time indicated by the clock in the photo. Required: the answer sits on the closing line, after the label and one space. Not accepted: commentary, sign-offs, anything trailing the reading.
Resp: 12:05
